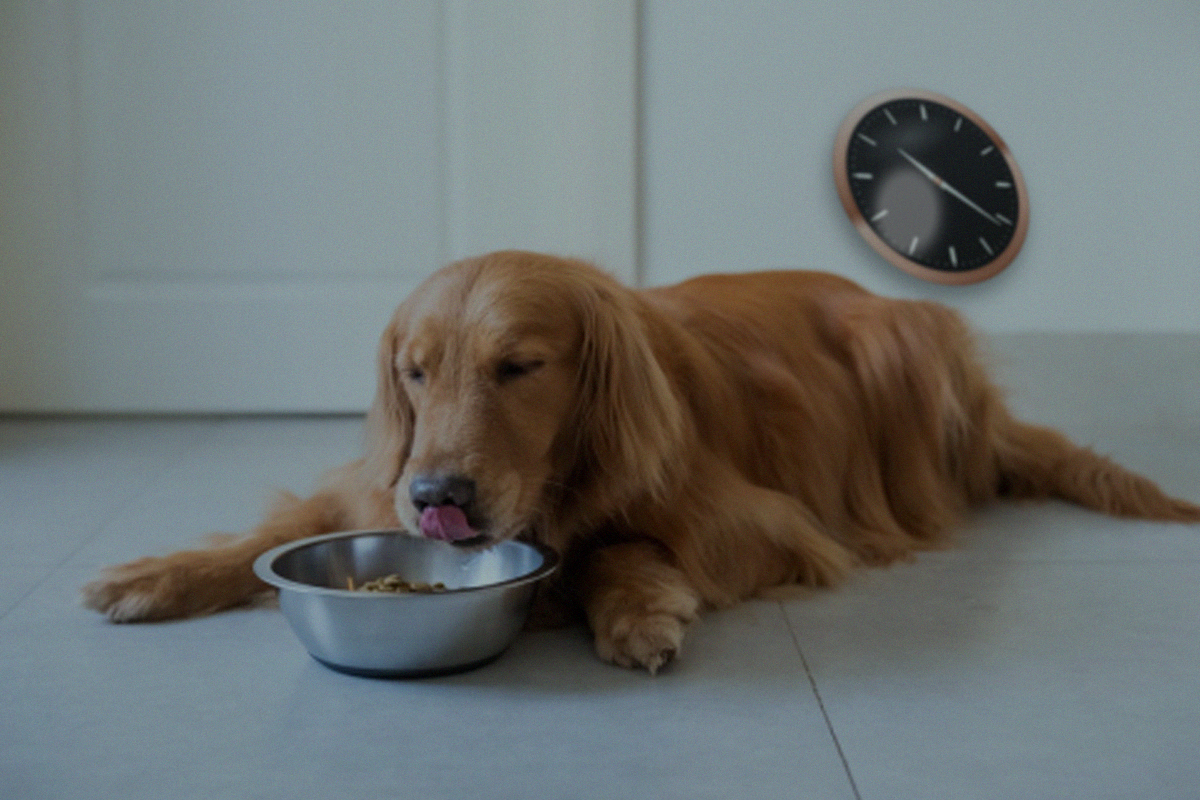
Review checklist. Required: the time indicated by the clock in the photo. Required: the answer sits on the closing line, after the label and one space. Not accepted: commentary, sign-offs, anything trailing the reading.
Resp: 10:21
